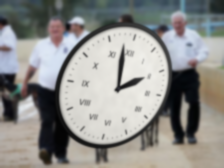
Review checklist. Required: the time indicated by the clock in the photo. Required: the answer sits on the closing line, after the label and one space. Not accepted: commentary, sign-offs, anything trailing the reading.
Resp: 1:58
